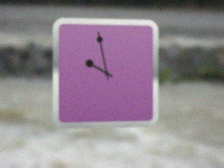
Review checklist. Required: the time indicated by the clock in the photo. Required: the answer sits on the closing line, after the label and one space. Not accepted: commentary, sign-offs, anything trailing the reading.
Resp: 9:58
